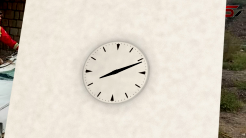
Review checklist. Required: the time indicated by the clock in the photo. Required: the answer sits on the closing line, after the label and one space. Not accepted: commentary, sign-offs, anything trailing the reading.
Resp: 8:11
